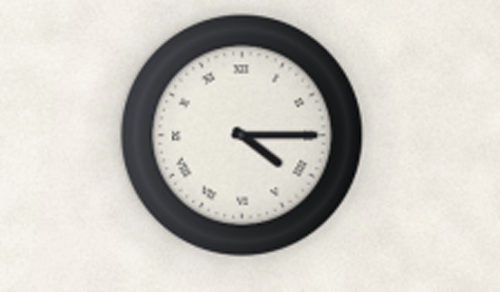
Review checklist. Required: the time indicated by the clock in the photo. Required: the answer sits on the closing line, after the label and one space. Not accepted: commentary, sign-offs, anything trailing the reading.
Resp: 4:15
